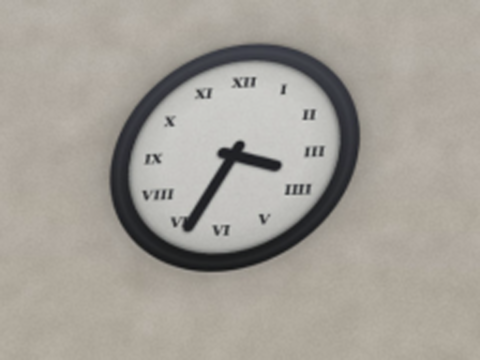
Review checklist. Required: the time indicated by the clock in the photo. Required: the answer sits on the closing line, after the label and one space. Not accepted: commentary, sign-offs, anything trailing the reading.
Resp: 3:34
